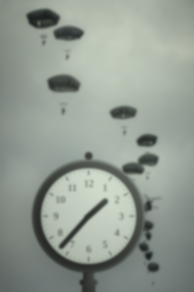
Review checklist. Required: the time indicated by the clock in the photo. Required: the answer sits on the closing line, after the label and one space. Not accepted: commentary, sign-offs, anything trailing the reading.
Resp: 1:37
